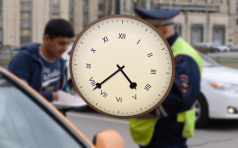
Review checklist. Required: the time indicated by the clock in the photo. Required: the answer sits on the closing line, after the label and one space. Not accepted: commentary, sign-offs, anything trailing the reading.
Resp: 4:38
